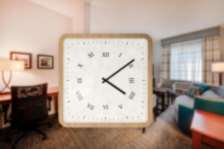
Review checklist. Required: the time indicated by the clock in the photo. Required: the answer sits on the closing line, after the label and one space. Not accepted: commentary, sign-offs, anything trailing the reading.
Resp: 4:09
